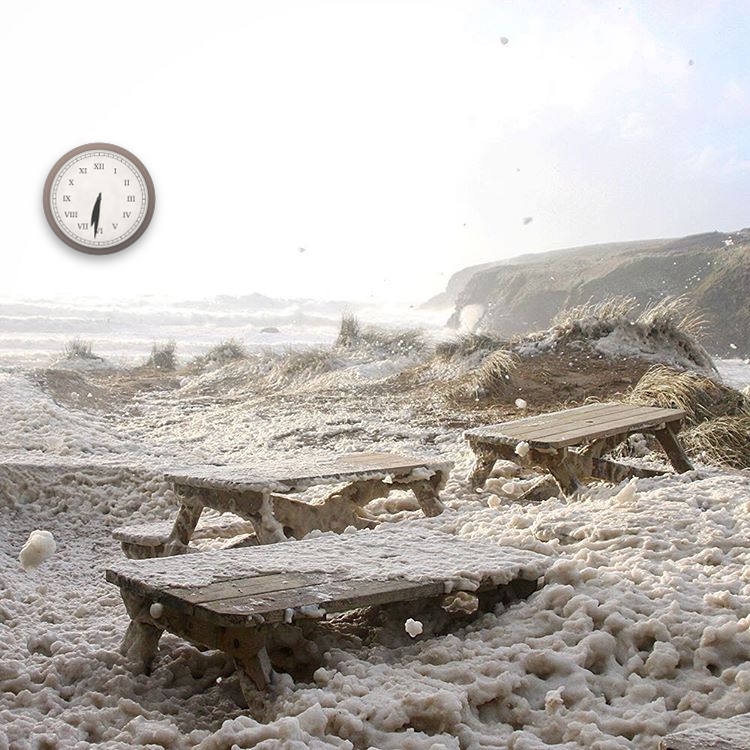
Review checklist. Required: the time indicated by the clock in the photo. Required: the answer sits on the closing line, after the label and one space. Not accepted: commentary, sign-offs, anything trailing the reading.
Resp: 6:31
